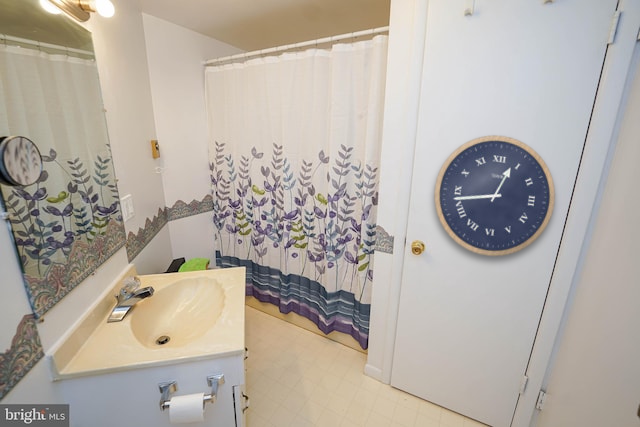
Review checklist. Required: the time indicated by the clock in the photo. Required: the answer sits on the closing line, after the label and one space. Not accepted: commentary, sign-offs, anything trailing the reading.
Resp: 12:43
